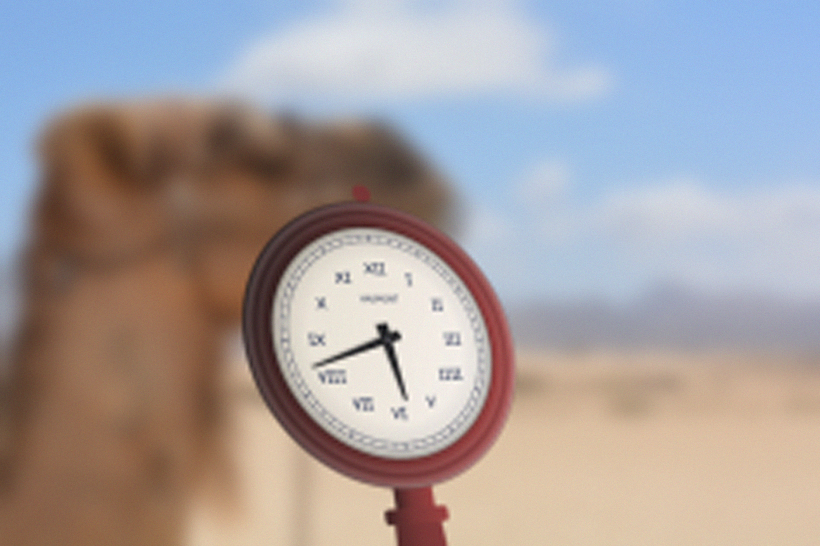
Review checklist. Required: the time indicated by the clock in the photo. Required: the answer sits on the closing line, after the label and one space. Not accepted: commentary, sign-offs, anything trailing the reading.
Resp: 5:42
